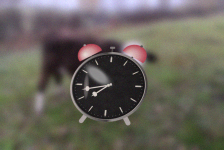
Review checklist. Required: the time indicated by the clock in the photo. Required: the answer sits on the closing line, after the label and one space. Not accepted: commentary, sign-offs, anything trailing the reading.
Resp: 7:43
